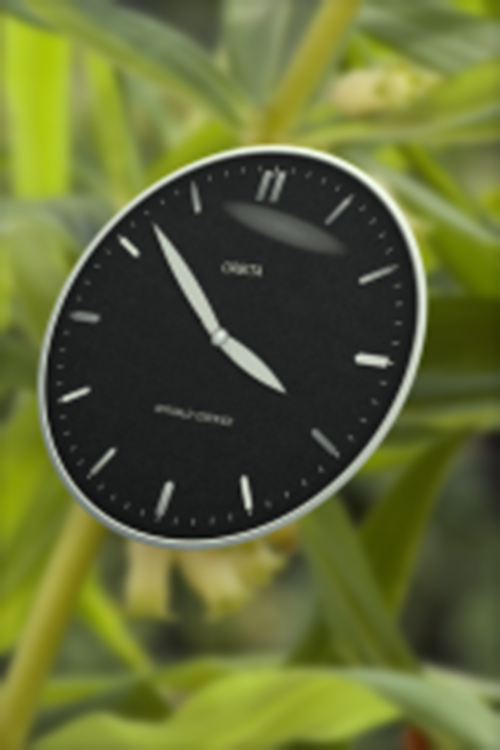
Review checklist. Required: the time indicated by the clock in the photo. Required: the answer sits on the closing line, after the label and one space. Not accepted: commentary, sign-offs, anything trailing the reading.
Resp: 3:52
